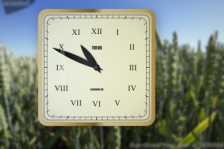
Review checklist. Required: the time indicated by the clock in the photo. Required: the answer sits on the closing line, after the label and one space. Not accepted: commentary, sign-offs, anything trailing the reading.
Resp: 10:49
